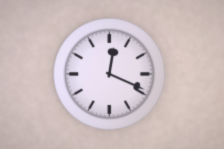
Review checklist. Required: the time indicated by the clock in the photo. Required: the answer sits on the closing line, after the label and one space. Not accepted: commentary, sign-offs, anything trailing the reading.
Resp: 12:19
